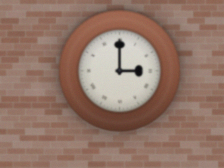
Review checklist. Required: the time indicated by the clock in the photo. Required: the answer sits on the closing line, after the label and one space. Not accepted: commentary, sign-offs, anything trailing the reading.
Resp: 3:00
